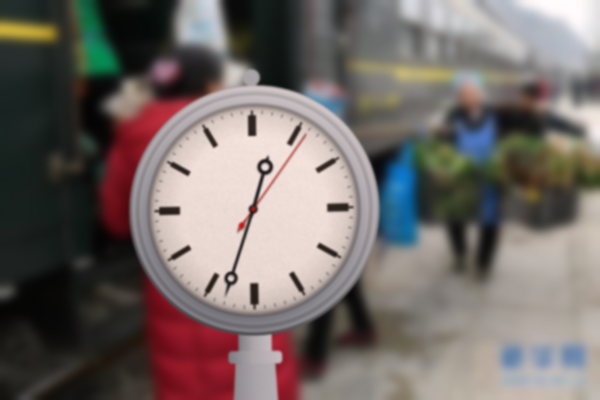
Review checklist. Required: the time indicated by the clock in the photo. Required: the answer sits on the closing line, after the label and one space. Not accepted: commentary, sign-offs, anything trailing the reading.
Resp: 12:33:06
